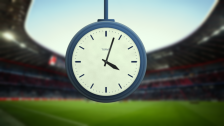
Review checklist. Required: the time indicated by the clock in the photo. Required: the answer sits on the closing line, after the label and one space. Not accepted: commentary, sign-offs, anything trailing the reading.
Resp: 4:03
